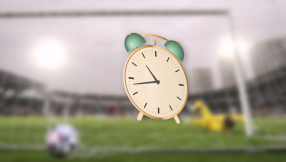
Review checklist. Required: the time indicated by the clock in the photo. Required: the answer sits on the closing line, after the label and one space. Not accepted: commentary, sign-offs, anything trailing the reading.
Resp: 10:43
